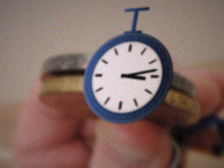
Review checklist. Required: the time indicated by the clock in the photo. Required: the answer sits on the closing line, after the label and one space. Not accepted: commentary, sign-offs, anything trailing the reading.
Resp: 3:13
